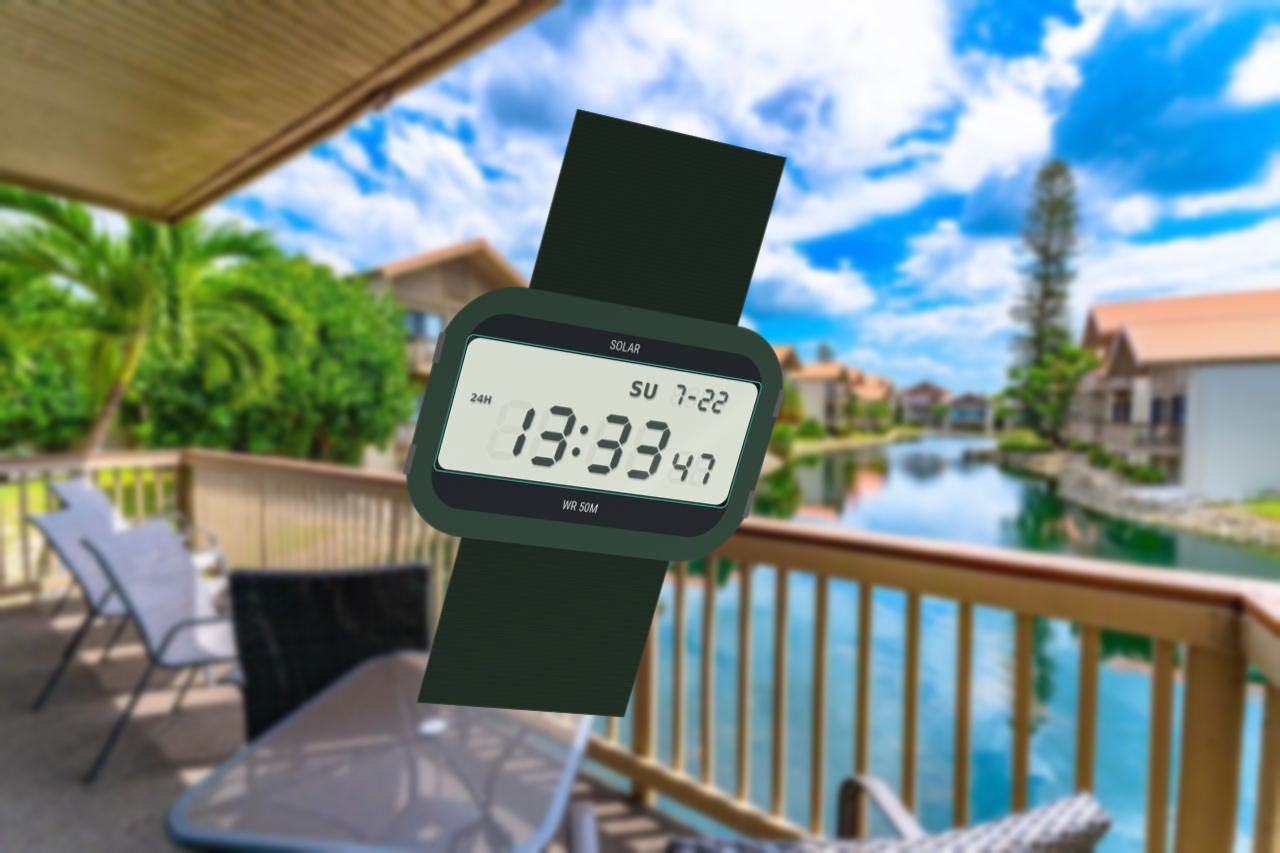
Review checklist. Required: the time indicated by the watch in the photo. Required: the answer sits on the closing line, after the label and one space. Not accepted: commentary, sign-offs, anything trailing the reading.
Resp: 13:33:47
